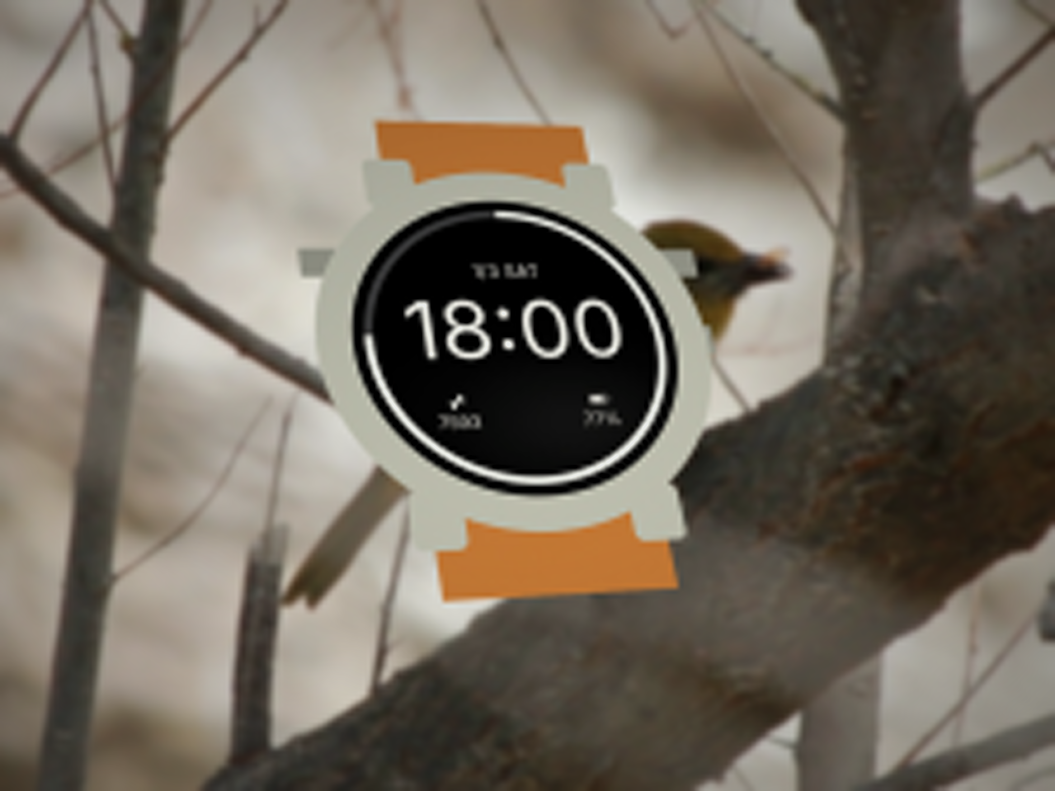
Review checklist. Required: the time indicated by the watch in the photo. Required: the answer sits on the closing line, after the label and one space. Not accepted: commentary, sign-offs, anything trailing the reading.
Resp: 18:00
